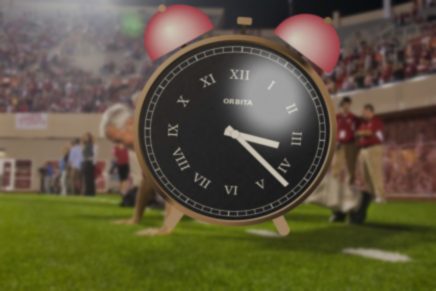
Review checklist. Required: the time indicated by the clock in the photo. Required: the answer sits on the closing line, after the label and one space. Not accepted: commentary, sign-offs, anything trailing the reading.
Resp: 3:22
